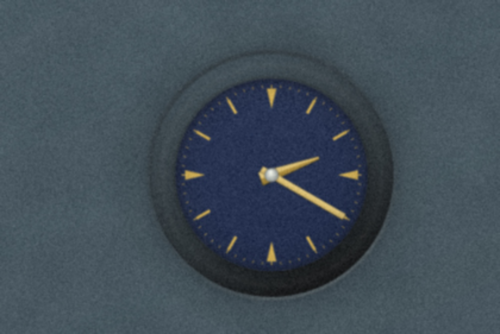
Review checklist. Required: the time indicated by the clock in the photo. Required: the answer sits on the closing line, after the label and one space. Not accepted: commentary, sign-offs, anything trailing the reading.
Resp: 2:20
